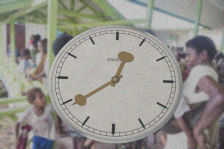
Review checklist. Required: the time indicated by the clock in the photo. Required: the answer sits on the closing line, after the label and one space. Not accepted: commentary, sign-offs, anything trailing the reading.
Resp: 12:39
